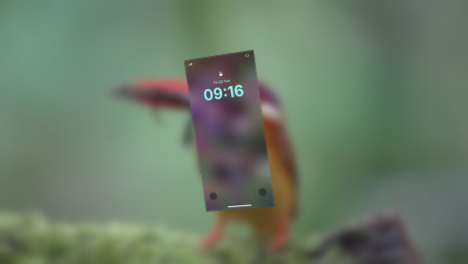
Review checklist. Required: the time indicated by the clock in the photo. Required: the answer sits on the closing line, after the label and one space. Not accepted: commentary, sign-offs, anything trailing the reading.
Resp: 9:16
